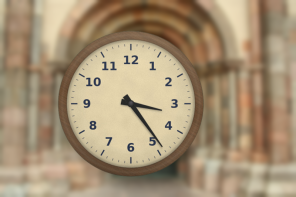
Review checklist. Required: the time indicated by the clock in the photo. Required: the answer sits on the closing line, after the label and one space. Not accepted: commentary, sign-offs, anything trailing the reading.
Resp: 3:24
